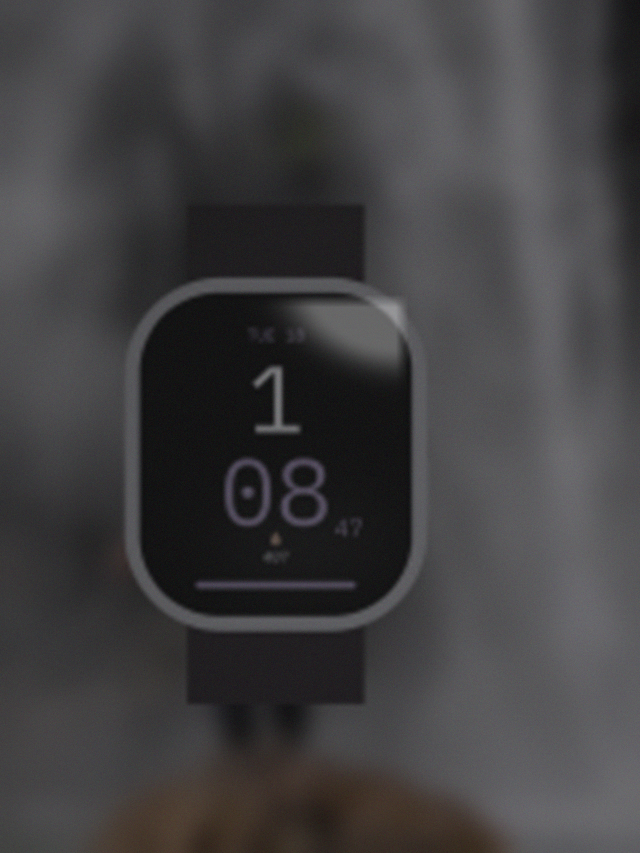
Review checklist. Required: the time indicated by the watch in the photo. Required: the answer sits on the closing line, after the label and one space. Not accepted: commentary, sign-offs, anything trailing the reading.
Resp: 1:08
